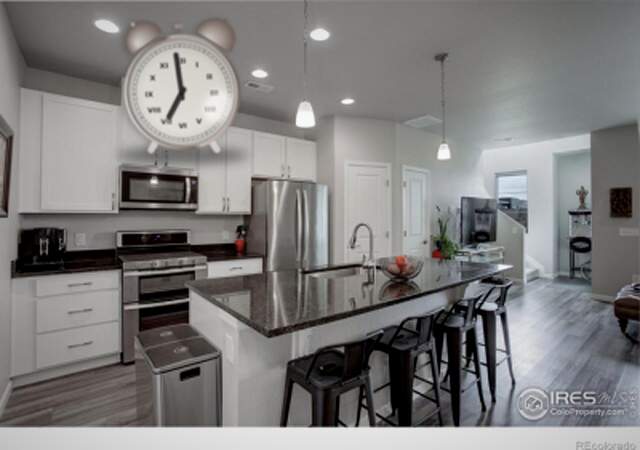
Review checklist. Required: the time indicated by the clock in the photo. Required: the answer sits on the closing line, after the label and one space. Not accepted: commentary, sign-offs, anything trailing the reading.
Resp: 6:59
